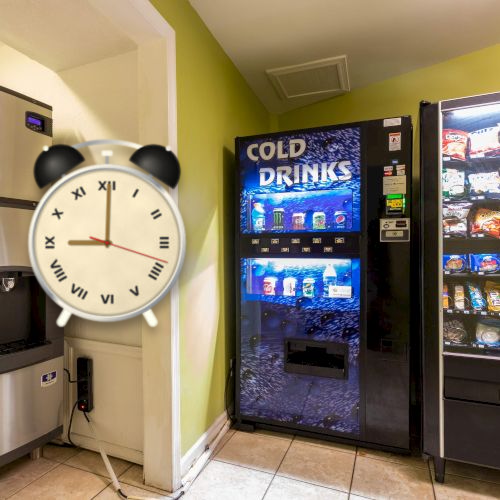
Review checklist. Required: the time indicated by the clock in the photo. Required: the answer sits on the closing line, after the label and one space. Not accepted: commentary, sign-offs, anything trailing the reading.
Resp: 9:00:18
